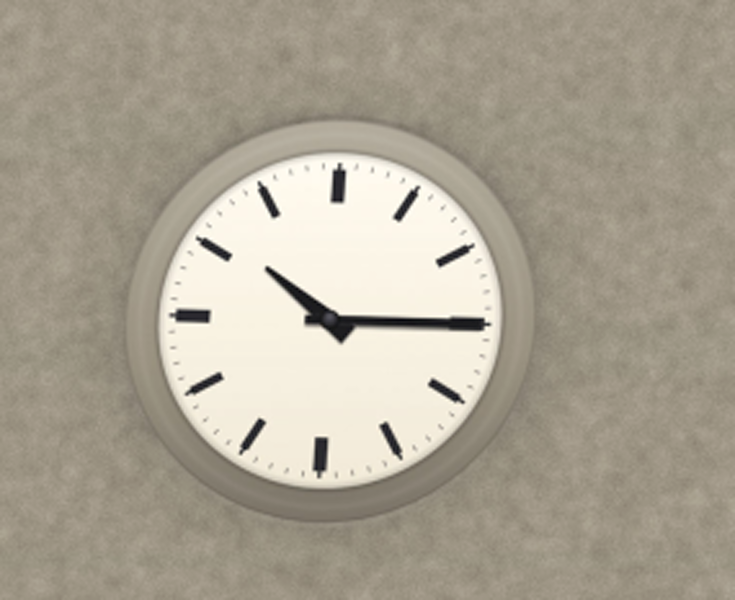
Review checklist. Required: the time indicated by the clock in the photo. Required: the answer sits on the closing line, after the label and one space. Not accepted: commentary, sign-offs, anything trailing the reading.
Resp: 10:15
